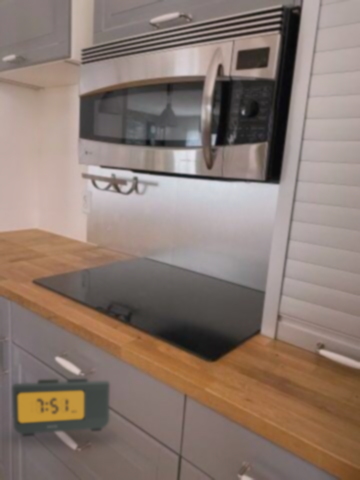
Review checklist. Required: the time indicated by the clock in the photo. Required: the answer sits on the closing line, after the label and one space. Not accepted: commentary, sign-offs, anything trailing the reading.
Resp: 7:51
